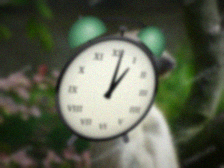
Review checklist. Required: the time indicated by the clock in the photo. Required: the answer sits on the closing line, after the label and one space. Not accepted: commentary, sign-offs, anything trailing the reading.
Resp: 1:01
